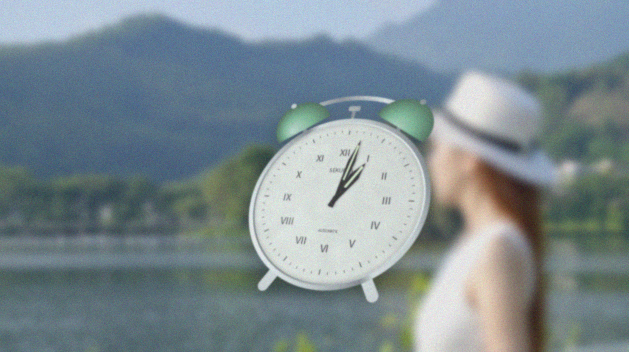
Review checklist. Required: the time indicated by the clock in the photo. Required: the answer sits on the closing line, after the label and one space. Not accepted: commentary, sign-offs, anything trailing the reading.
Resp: 1:02
